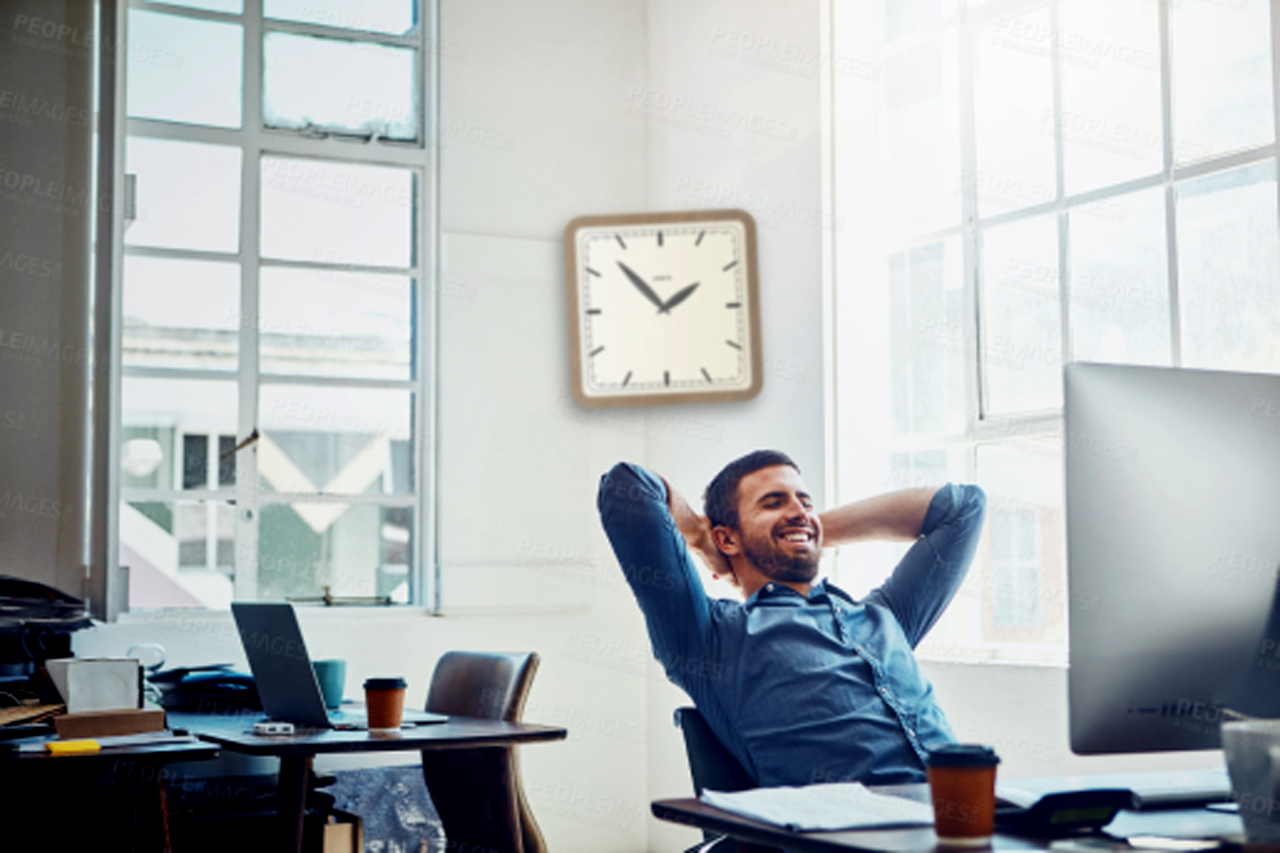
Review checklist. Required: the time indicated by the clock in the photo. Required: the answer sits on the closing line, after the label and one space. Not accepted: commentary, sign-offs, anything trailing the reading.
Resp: 1:53
